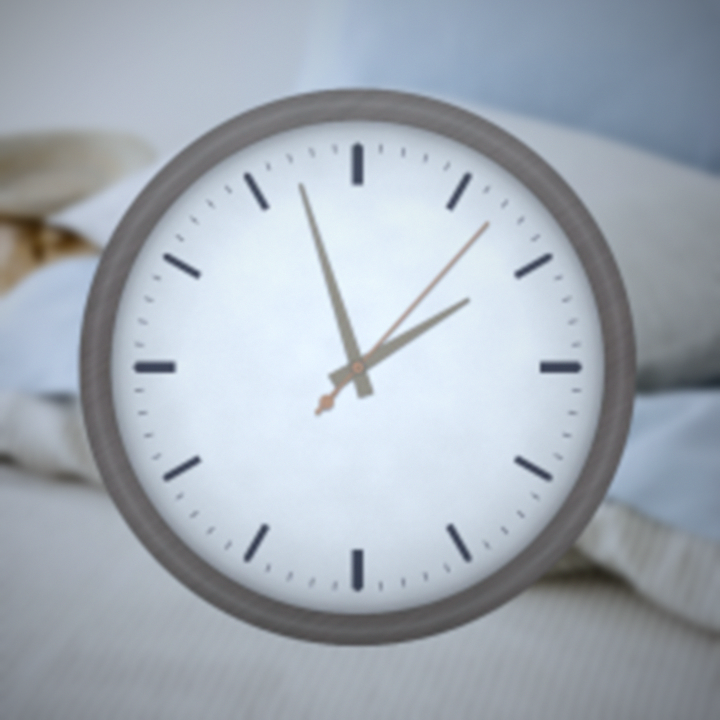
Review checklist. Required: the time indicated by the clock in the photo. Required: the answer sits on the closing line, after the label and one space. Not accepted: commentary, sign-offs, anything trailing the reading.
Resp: 1:57:07
